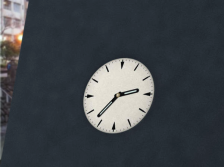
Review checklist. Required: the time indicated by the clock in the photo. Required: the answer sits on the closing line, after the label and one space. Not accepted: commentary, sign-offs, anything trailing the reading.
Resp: 2:37
